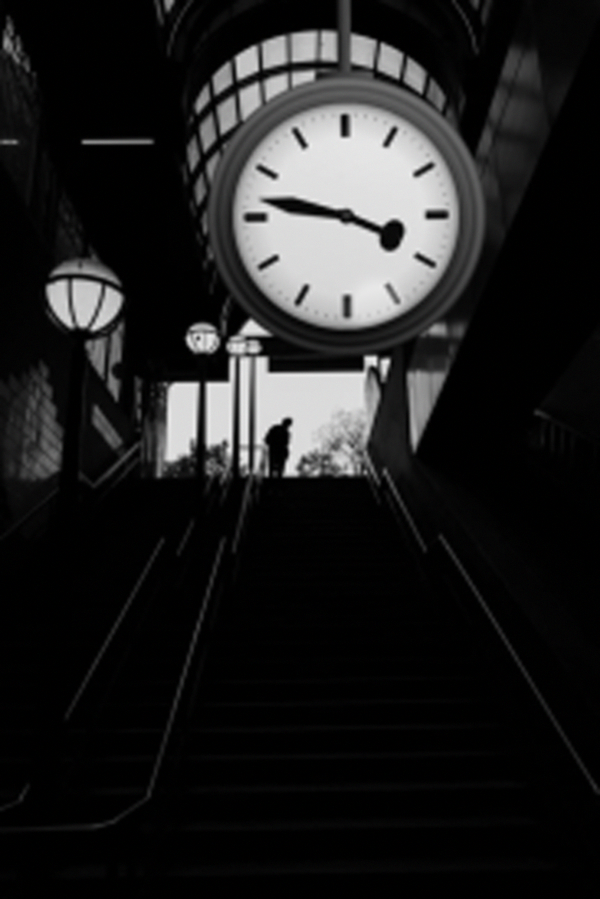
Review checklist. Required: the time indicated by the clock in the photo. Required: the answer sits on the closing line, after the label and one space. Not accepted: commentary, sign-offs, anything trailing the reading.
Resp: 3:47
